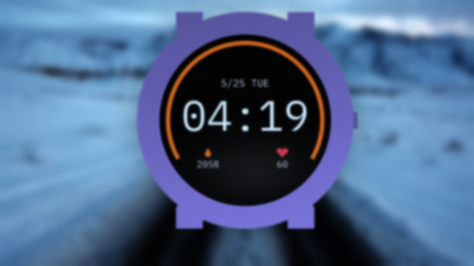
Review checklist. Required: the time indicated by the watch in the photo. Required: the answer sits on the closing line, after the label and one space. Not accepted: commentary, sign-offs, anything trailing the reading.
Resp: 4:19
